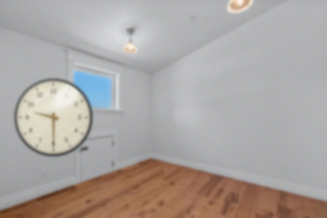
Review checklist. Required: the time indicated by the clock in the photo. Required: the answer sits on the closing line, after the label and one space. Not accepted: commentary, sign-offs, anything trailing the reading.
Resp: 9:30
